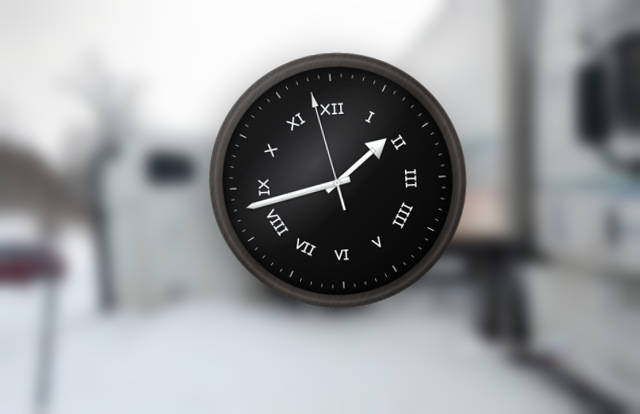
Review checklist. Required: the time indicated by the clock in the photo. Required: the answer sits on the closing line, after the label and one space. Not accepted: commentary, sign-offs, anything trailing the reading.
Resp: 1:42:58
